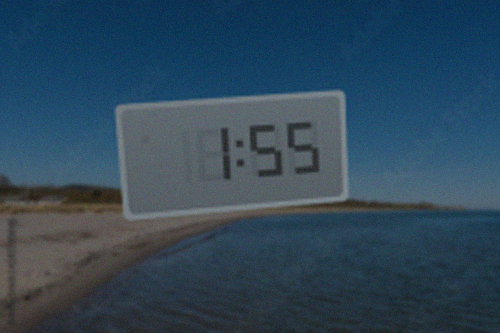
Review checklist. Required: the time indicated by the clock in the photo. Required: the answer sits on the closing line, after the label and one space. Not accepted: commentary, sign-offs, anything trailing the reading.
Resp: 1:55
